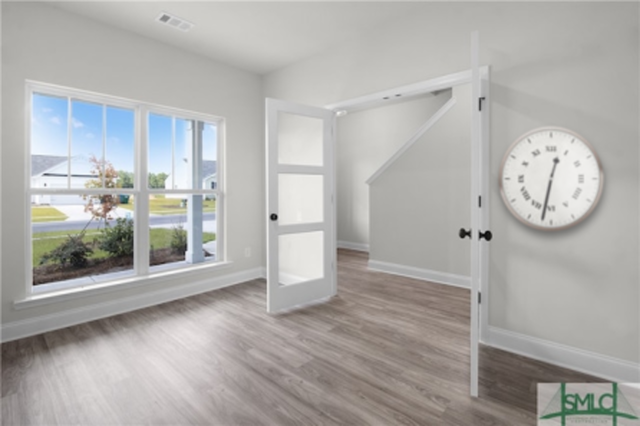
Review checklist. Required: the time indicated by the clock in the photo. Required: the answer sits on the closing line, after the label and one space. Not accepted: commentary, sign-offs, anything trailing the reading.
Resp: 12:32
